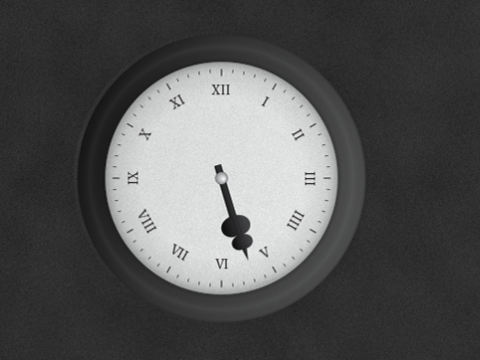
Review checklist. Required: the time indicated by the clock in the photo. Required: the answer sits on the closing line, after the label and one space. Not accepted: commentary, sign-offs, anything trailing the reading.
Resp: 5:27
